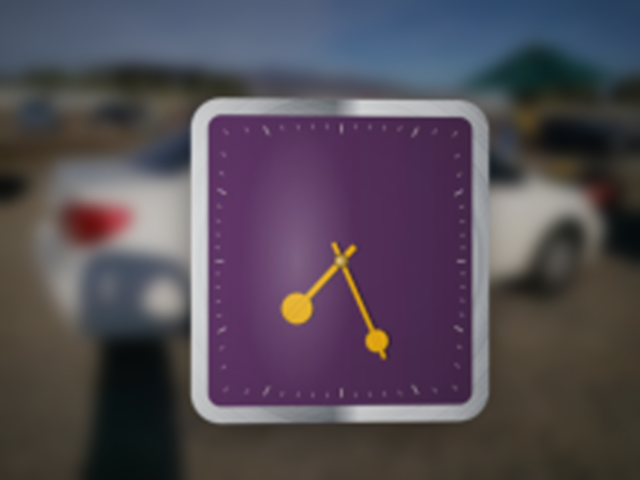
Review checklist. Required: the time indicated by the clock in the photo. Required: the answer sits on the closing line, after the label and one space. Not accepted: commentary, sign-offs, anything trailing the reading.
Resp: 7:26
